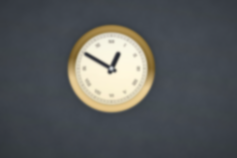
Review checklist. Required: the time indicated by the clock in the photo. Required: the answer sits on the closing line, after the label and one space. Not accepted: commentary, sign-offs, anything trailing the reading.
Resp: 12:50
